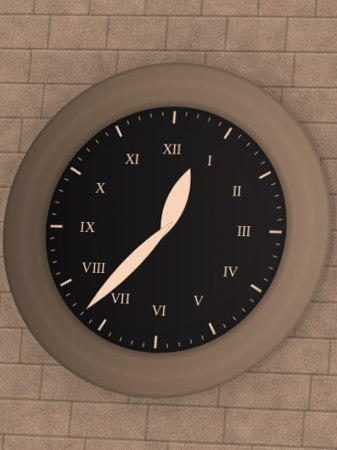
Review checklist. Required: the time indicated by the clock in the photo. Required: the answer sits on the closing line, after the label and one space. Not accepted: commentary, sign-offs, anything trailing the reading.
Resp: 12:37
